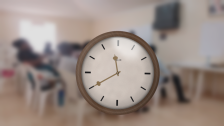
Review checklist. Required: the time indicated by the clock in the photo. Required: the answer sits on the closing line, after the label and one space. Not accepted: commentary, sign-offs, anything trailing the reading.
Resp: 11:40
